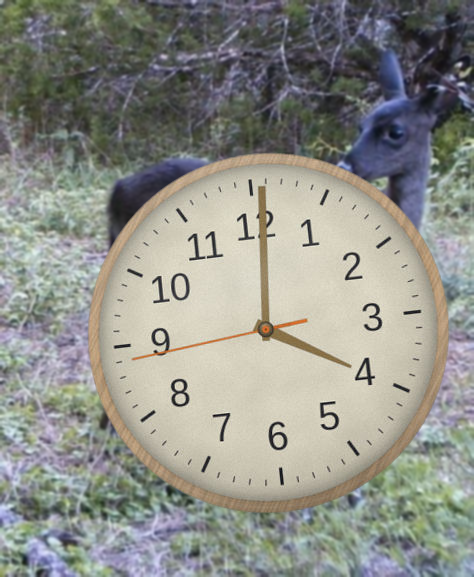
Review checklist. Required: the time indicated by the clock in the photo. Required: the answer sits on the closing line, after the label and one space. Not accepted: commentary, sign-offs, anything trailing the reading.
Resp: 4:00:44
